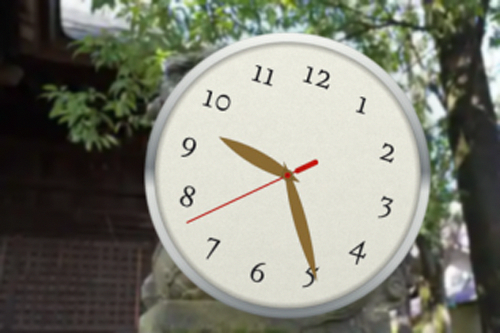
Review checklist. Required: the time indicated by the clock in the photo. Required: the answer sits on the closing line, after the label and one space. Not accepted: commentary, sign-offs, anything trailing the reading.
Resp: 9:24:38
